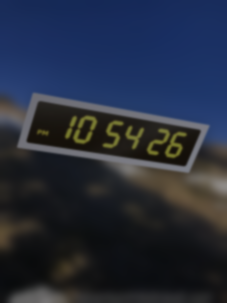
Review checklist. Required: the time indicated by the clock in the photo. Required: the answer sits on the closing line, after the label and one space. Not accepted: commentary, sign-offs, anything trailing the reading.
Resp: 10:54:26
